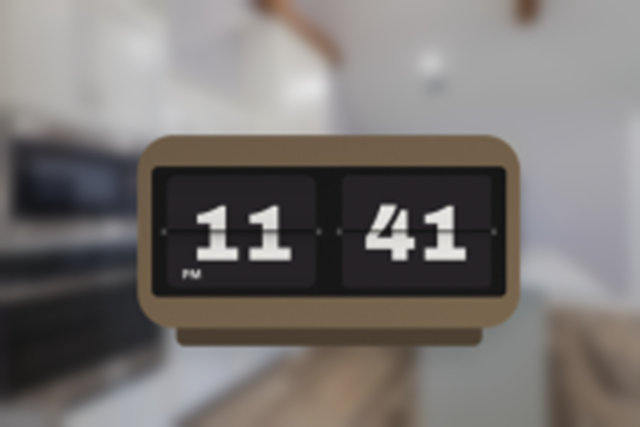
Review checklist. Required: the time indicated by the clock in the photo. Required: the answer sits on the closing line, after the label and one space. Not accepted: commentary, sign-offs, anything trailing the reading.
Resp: 11:41
